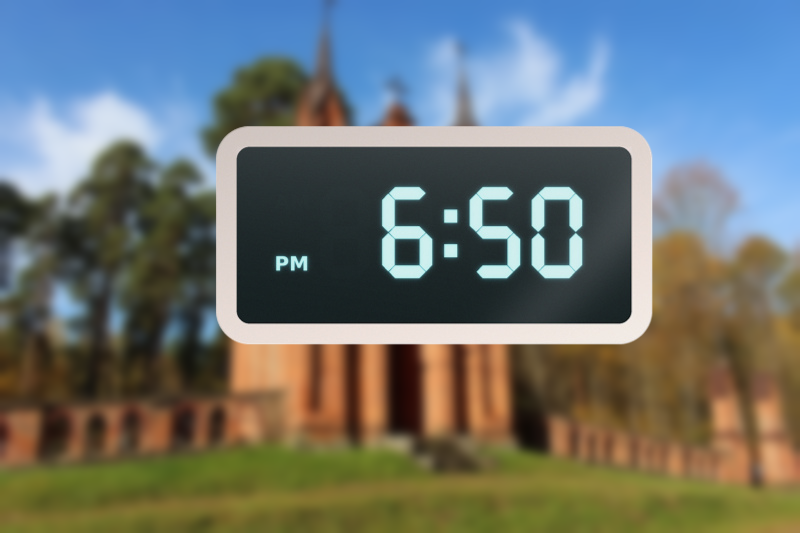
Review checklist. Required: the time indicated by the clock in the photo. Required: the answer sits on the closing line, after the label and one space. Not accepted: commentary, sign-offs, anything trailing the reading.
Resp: 6:50
